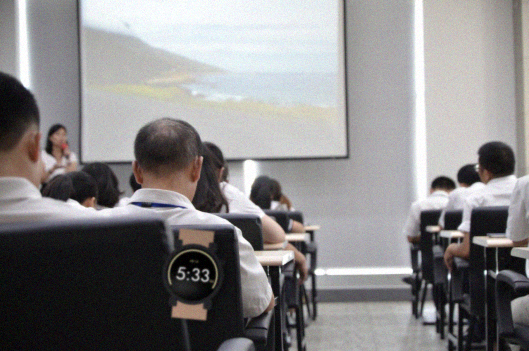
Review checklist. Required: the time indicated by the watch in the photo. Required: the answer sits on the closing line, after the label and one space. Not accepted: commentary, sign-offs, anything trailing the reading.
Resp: 5:33
